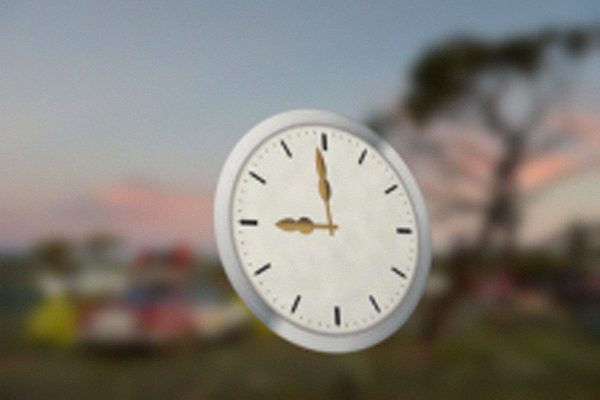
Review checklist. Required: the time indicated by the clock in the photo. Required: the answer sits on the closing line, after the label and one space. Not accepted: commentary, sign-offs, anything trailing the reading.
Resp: 8:59
